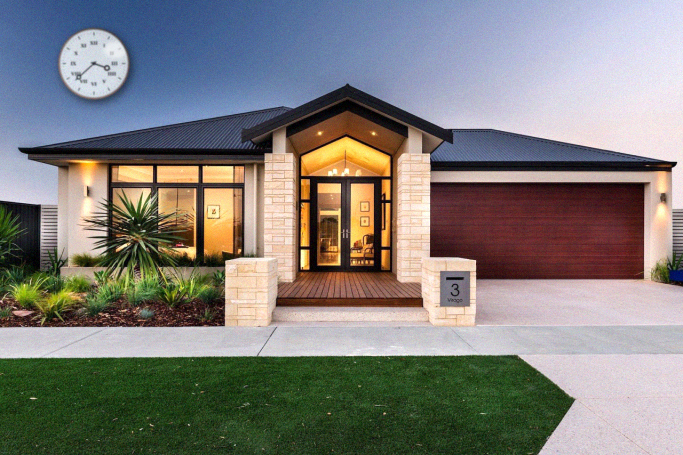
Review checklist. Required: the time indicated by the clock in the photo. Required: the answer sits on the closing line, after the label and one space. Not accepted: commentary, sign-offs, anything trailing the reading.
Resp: 3:38
